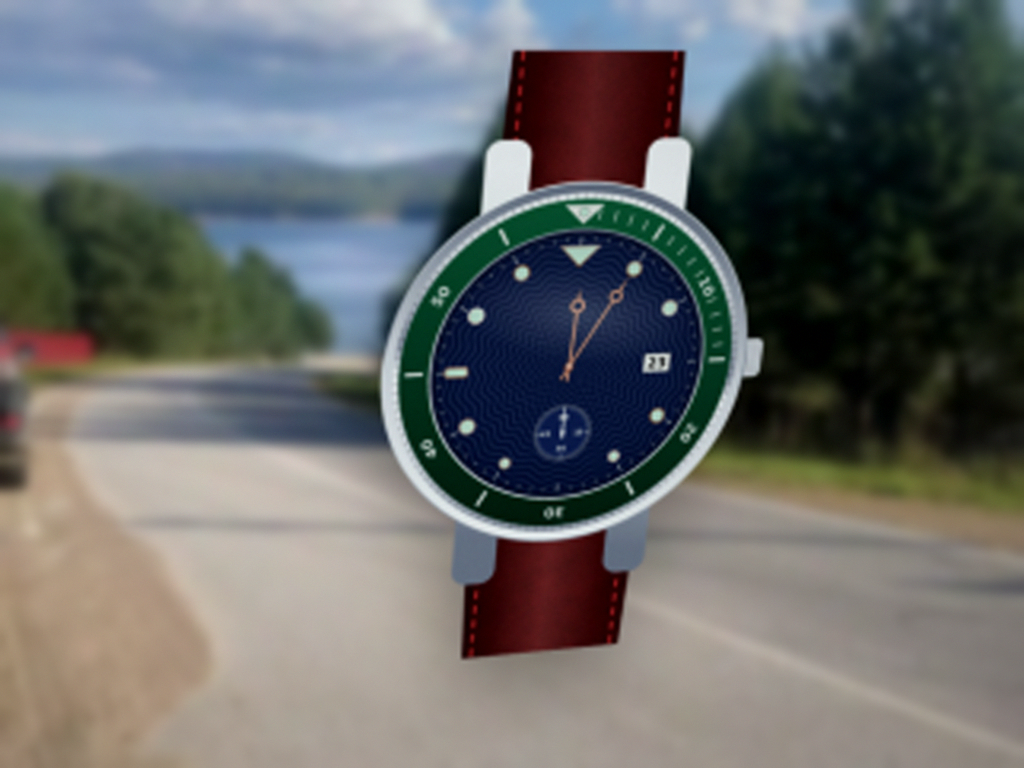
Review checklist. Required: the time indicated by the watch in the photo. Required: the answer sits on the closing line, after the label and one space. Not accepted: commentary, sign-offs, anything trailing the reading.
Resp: 12:05
